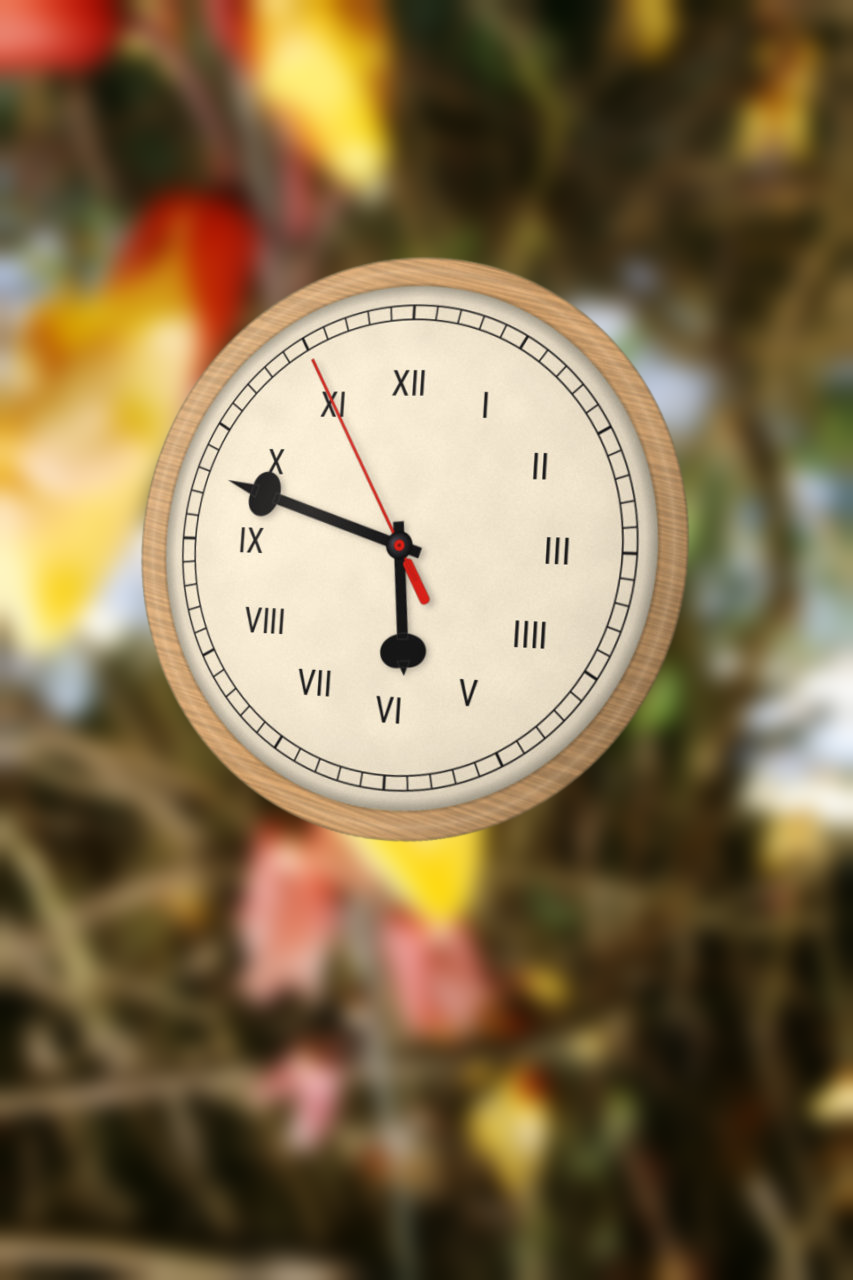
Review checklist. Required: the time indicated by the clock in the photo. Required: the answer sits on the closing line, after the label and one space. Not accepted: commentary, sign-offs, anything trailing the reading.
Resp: 5:47:55
